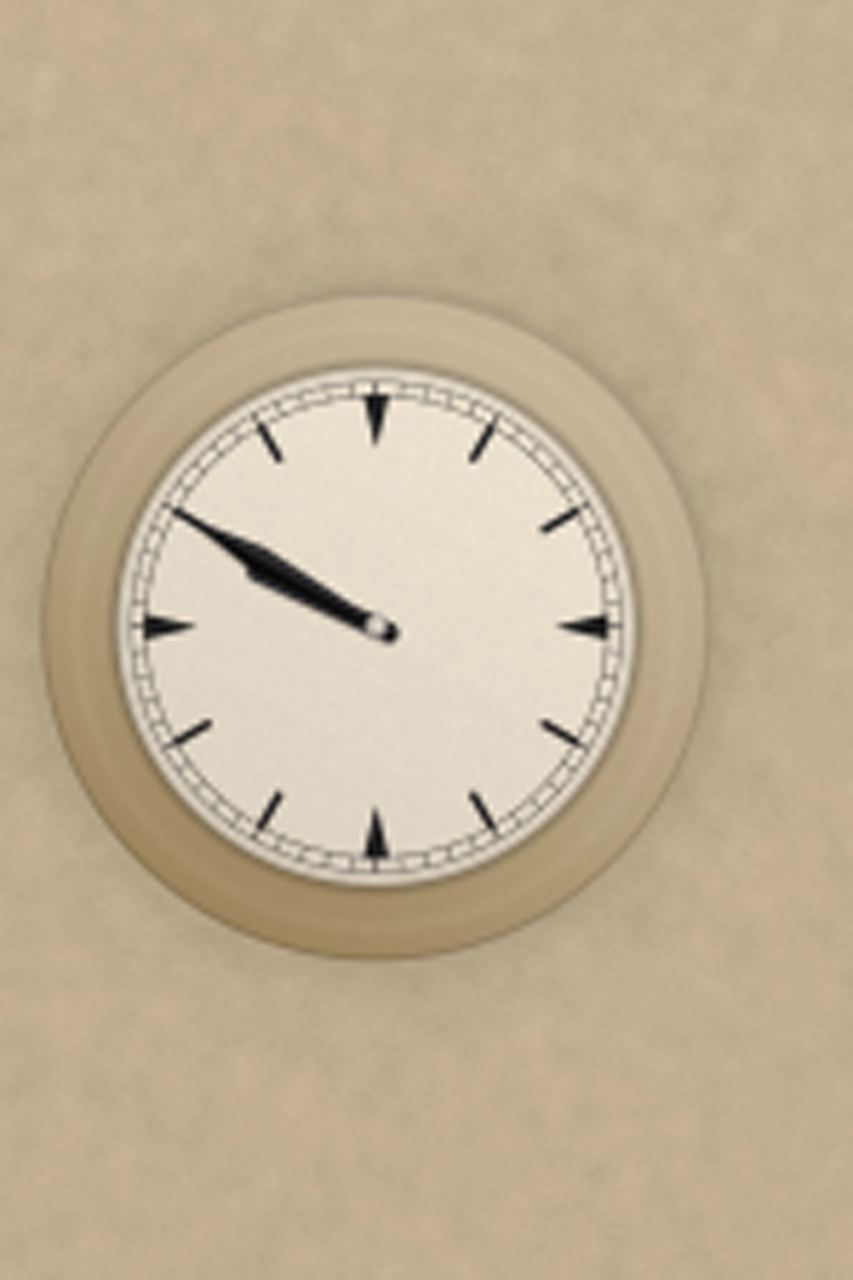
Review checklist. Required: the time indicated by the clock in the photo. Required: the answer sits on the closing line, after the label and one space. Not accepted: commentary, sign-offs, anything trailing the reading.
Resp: 9:50
